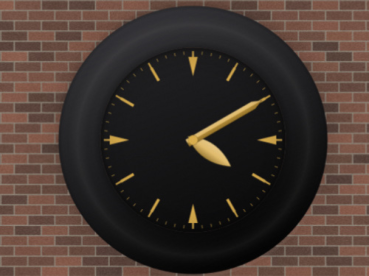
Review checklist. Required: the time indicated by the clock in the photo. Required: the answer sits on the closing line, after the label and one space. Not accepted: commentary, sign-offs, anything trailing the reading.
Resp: 4:10
